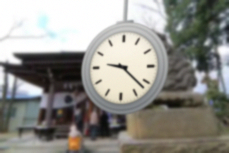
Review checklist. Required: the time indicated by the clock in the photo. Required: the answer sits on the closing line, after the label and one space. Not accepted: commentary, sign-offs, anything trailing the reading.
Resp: 9:22
